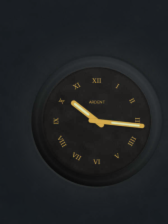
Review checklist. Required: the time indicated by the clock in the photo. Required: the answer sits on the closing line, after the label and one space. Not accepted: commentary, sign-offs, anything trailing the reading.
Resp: 10:16
